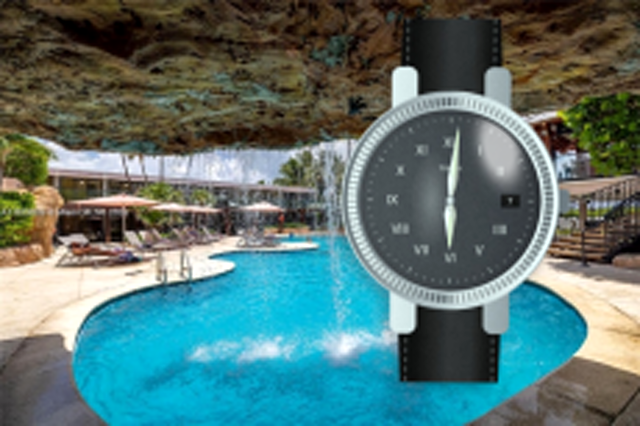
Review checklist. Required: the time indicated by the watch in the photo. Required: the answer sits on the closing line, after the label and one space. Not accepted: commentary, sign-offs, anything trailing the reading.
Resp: 6:01
